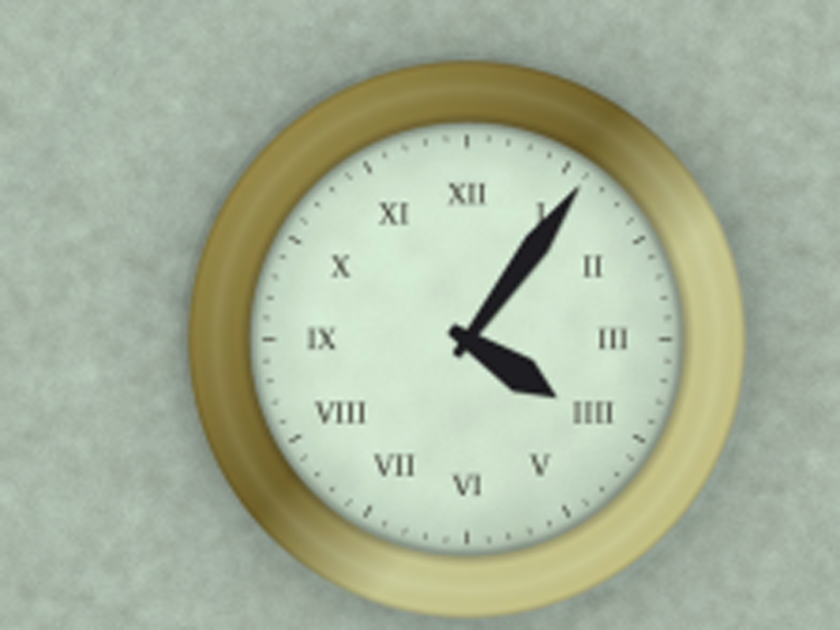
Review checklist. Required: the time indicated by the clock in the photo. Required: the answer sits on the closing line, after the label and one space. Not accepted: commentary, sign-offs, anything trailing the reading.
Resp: 4:06
